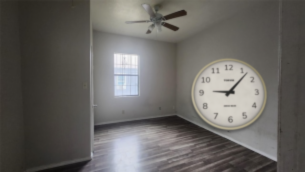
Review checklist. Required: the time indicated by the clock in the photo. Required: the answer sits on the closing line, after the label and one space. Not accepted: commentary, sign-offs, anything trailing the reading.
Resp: 9:07
